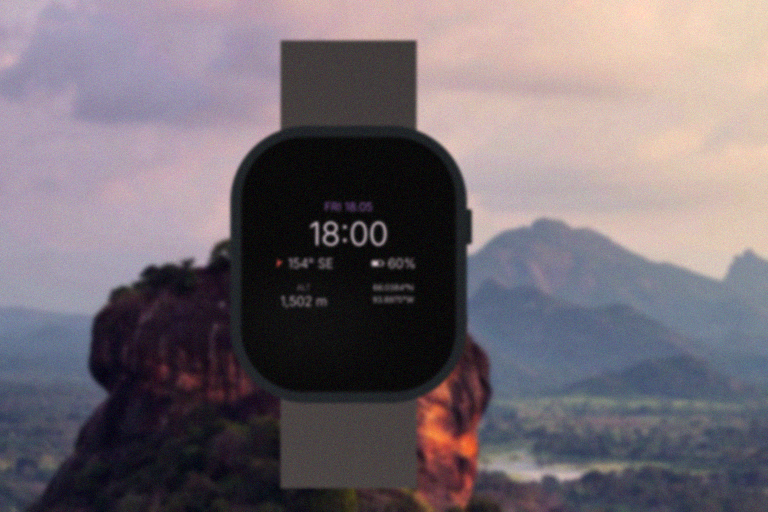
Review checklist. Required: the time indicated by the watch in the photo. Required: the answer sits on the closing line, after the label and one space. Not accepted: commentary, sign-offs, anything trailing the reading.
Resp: 18:00
